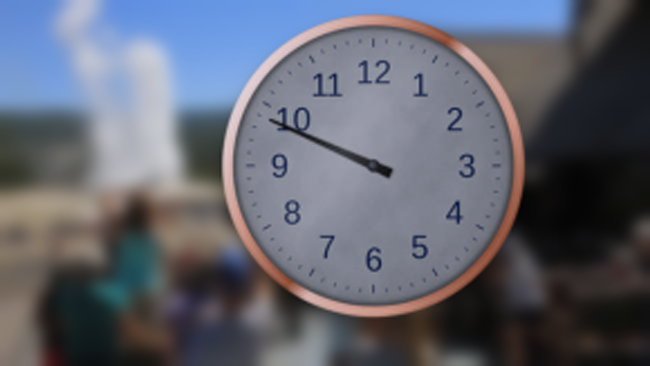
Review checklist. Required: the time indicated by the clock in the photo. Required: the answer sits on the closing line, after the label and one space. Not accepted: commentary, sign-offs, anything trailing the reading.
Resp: 9:49
